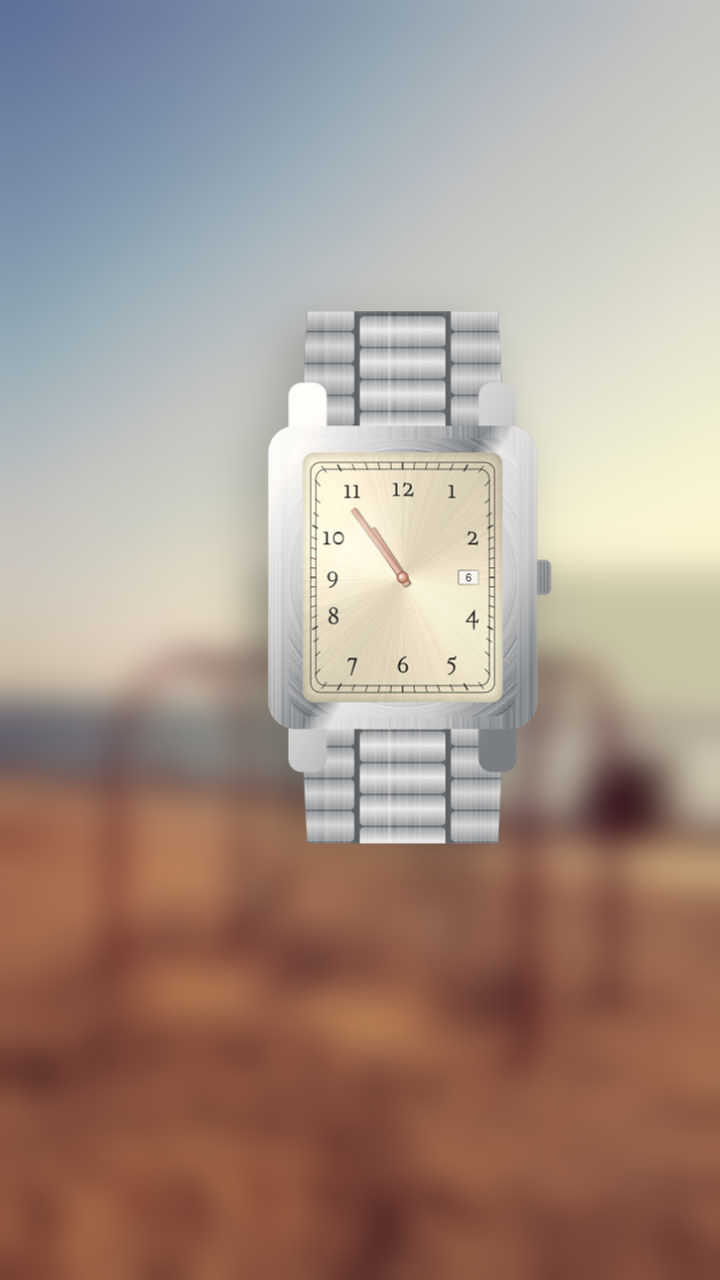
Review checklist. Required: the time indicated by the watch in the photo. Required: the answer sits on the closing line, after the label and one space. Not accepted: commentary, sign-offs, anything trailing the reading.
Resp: 10:54
